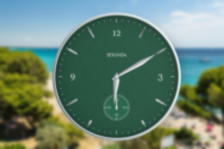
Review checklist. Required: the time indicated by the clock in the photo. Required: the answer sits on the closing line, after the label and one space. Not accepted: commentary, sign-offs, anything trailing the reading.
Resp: 6:10
